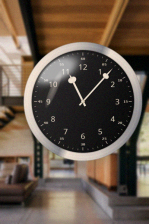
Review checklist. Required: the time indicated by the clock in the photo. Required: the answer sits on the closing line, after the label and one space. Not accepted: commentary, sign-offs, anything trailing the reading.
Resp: 11:07
